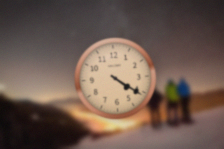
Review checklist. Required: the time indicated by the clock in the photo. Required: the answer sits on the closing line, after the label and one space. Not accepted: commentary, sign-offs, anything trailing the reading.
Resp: 4:21
